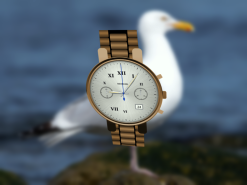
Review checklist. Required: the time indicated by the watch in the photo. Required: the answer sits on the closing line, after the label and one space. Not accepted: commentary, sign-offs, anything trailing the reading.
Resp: 9:06
